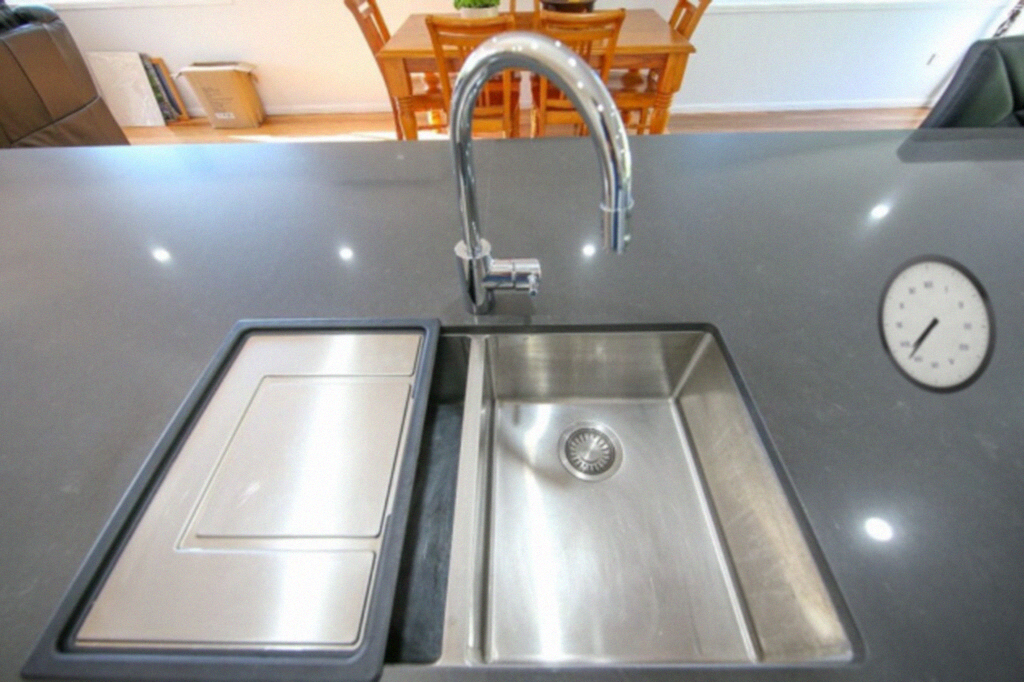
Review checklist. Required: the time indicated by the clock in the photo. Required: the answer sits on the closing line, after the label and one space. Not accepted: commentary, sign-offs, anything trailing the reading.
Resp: 7:37
